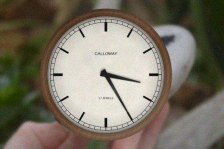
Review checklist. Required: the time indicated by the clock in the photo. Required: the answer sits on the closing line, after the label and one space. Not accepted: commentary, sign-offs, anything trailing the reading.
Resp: 3:25
